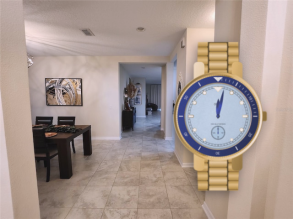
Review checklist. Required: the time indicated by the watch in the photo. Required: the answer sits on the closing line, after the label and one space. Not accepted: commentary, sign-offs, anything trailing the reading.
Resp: 12:02
